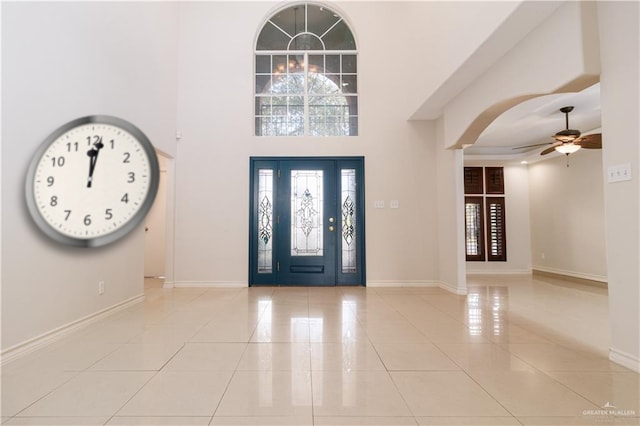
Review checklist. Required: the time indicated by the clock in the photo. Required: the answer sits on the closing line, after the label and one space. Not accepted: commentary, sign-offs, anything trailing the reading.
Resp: 12:02
